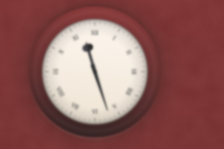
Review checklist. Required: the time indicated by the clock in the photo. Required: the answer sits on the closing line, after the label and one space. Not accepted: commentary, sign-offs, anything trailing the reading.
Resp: 11:27
